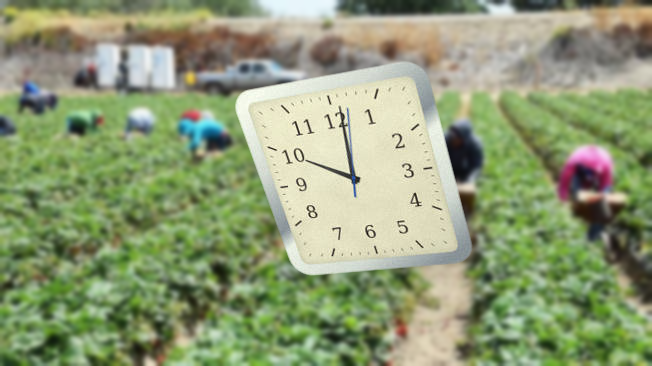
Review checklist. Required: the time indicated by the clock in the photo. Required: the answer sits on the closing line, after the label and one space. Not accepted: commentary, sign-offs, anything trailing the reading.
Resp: 10:01:02
